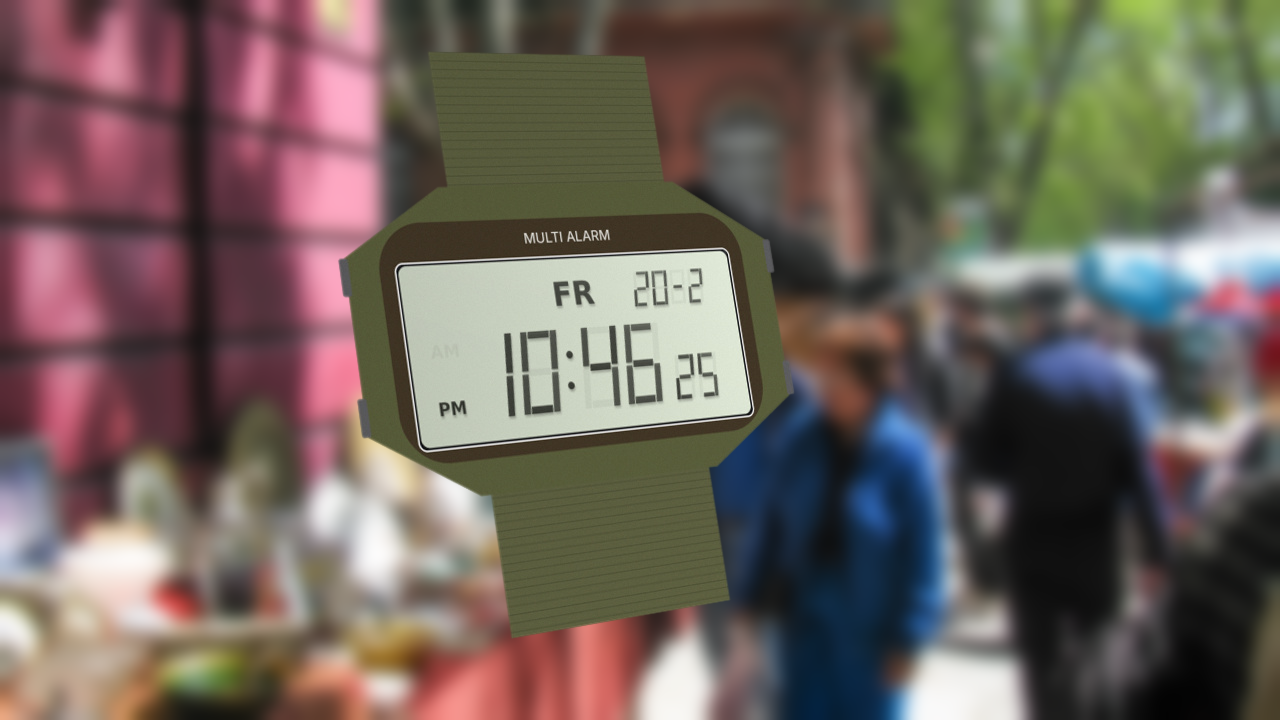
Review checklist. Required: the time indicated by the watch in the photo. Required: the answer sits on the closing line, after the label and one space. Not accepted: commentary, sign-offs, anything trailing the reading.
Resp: 10:46:25
